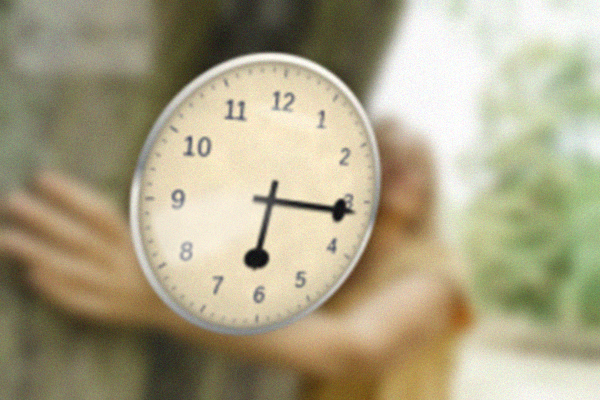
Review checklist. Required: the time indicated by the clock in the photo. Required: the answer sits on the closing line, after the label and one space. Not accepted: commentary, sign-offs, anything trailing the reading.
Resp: 6:16
